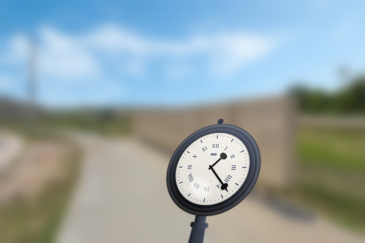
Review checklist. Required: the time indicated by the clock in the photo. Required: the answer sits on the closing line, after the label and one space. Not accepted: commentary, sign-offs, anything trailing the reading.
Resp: 1:23
